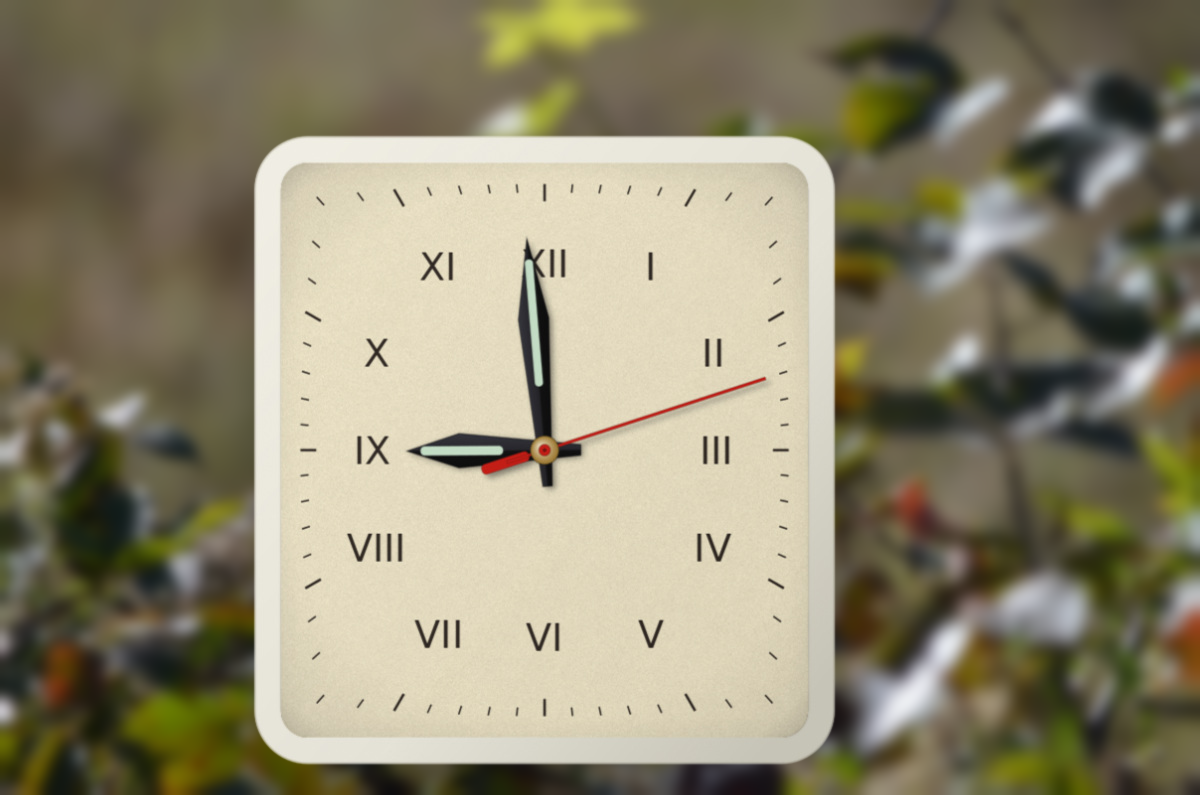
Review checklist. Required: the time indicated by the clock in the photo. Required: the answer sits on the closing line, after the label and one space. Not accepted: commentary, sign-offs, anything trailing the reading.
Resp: 8:59:12
